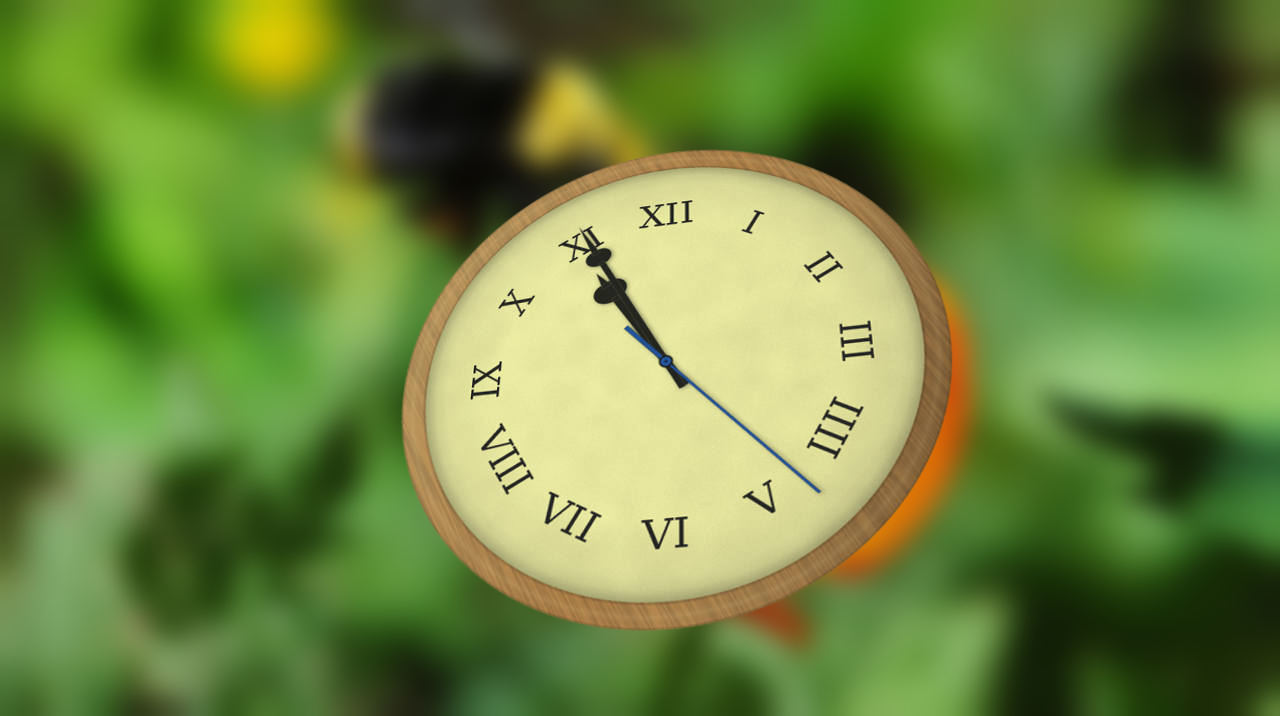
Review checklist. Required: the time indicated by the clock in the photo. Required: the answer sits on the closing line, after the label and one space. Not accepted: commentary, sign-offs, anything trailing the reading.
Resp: 10:55:23
